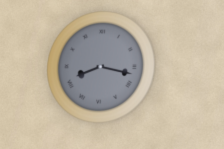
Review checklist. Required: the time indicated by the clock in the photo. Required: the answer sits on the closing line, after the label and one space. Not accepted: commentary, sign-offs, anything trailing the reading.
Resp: 8:17
